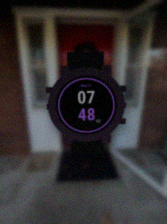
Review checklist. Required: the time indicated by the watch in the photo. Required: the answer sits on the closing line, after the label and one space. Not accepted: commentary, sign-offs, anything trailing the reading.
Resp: 7:48
